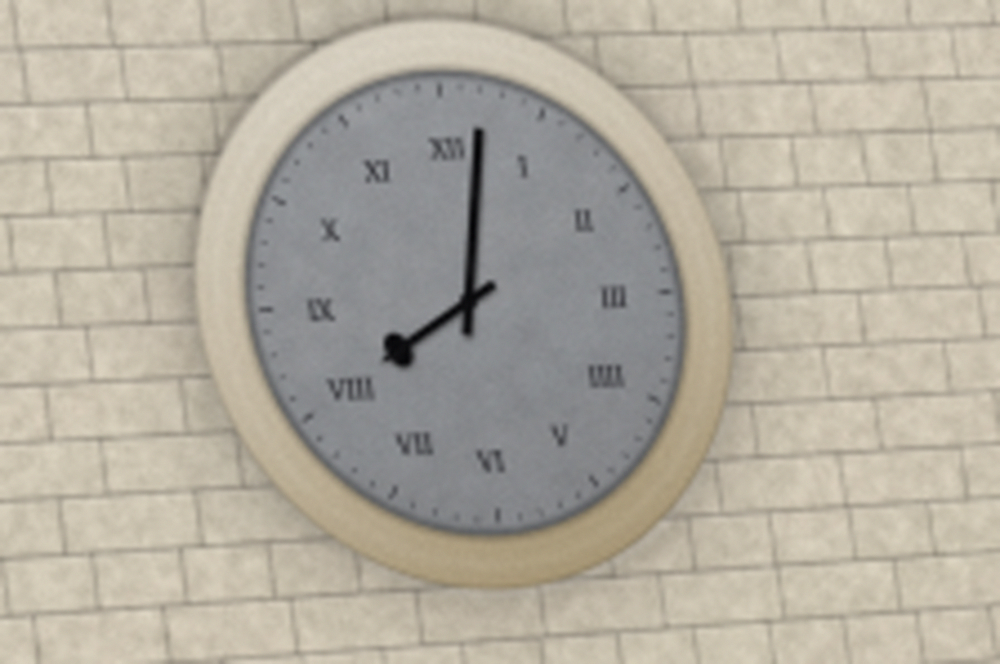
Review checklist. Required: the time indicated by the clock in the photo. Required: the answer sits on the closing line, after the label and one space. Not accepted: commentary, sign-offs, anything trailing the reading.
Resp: 8:02
